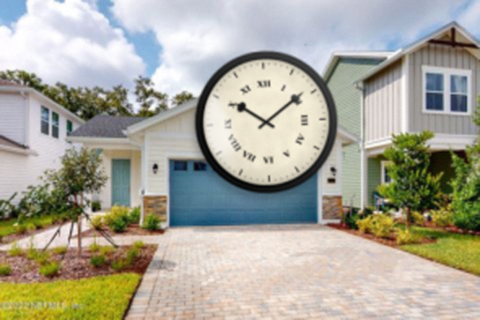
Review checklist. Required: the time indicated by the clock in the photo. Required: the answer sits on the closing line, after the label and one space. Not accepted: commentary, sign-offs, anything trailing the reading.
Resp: 10:09
